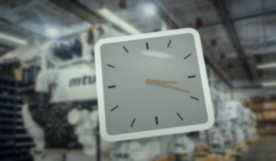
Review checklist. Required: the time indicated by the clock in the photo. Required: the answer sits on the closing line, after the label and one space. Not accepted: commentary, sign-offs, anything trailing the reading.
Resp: 3:19
